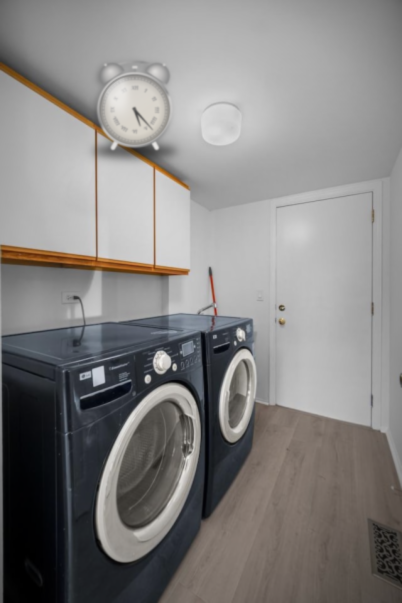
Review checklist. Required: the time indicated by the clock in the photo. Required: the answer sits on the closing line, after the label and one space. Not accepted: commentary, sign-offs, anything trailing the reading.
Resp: 5:23
